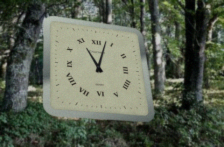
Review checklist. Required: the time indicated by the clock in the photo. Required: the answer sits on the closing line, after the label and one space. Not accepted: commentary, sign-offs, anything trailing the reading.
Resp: 11:03
